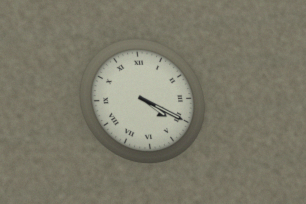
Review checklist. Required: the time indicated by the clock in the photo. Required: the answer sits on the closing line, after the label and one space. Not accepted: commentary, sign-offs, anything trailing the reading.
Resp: 4:20
